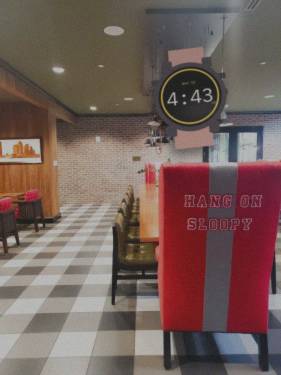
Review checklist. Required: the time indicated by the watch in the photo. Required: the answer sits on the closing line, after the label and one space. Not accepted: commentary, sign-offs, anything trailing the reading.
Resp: 4:43
